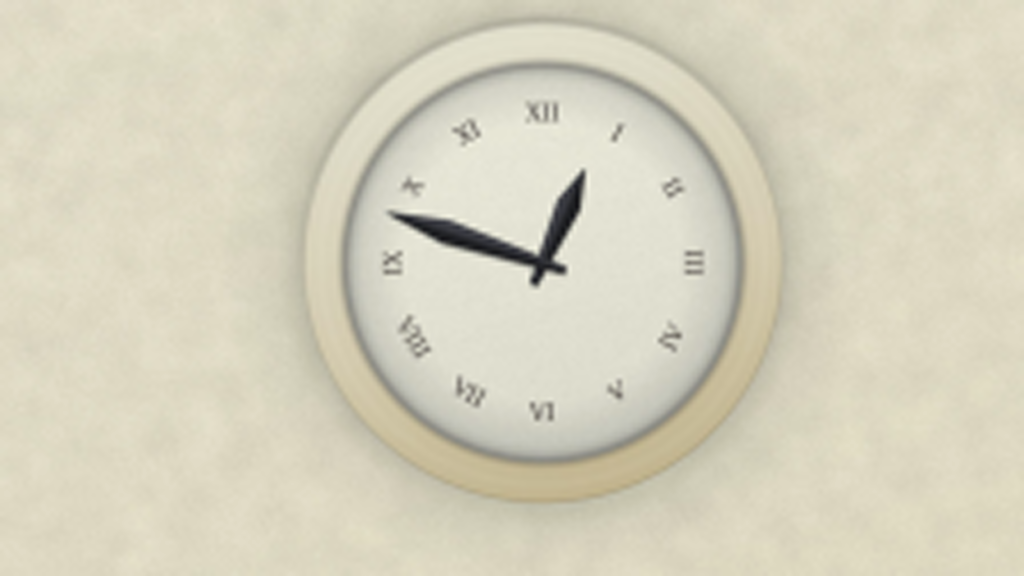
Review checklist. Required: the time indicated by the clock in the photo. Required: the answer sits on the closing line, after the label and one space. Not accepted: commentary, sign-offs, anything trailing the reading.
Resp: 12:48
